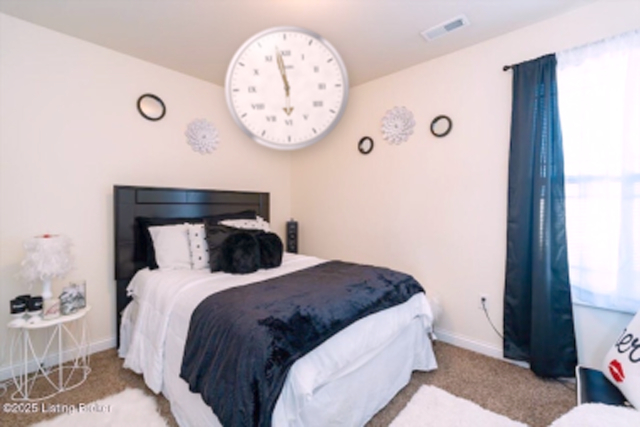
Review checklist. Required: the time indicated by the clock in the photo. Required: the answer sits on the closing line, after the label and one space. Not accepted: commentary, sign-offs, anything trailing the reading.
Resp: 5:58
